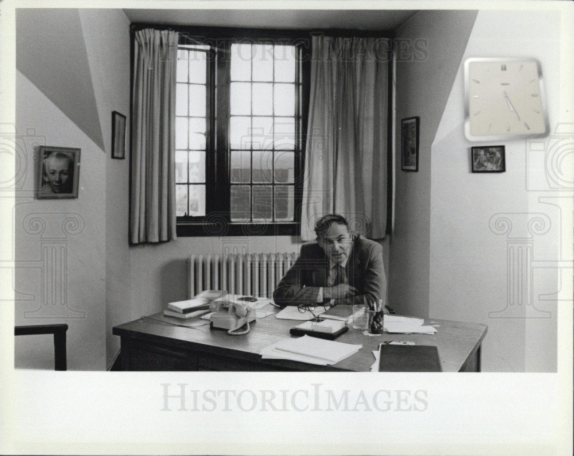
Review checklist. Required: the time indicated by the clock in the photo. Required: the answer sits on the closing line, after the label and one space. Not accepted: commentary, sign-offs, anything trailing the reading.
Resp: 5:26
